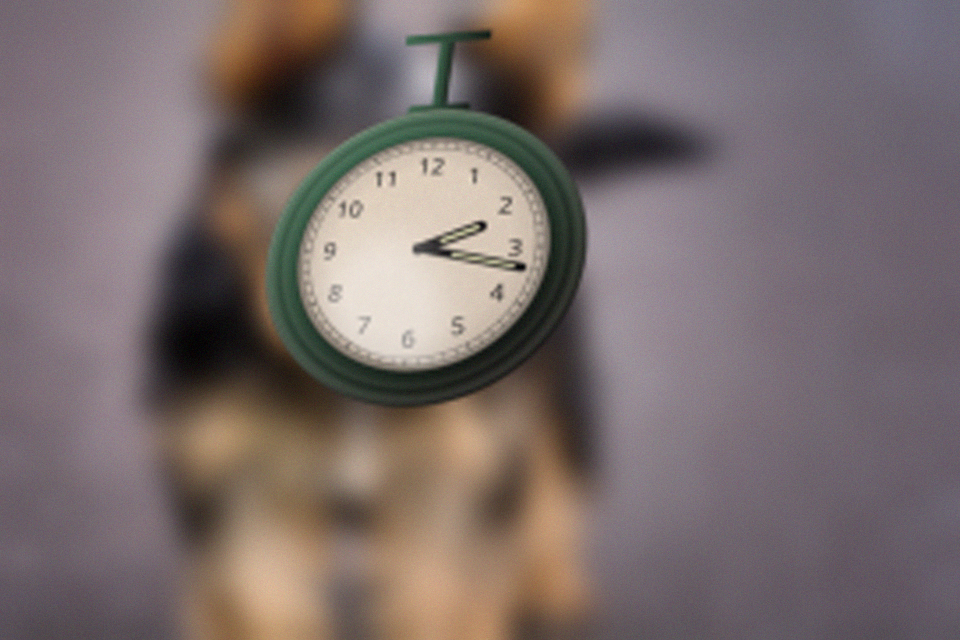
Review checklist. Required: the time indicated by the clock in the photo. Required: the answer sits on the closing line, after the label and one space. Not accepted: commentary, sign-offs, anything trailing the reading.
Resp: 2:17
